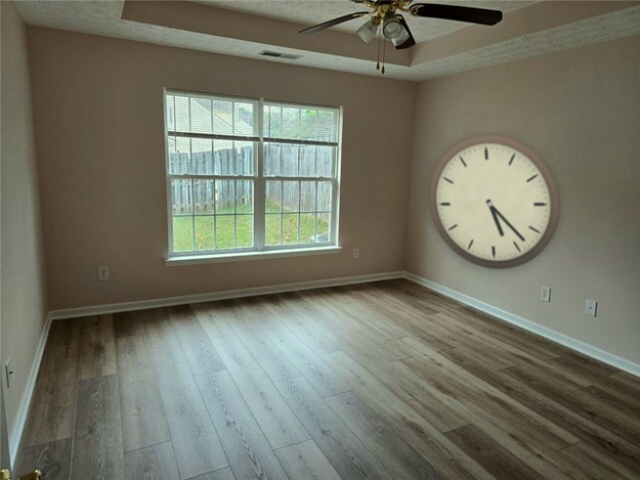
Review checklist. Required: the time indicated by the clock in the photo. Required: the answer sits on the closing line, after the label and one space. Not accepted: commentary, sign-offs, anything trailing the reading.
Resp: 5:23
